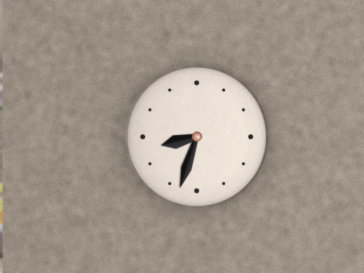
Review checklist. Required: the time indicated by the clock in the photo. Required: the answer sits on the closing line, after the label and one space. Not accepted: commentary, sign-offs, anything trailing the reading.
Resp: 8:33
